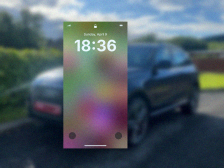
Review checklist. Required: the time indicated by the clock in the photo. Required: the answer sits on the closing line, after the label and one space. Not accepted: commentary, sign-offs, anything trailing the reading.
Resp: 18:36
